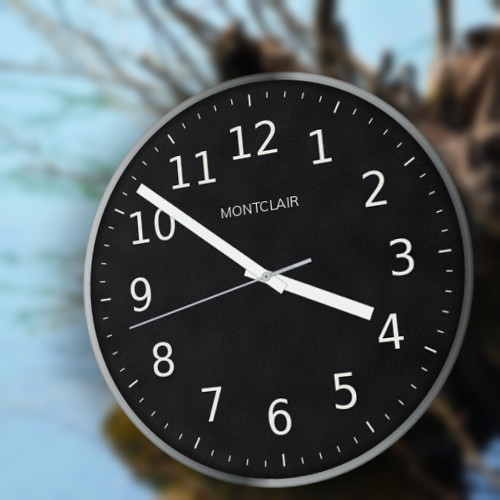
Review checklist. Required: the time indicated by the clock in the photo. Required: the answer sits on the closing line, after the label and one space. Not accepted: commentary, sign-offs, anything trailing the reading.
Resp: 3:51:43
